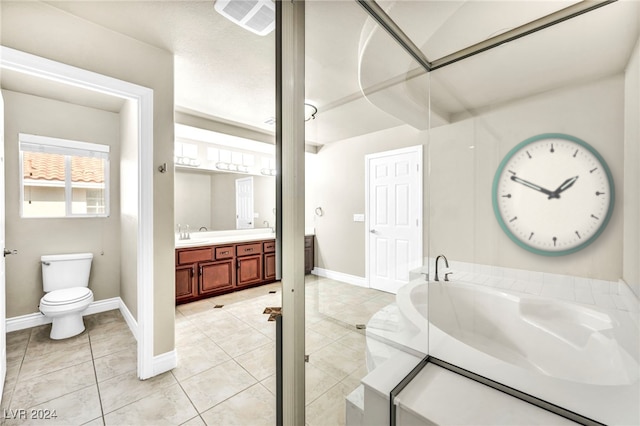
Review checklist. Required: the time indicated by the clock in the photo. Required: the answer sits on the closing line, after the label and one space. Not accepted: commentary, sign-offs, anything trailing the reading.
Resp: 1:49
